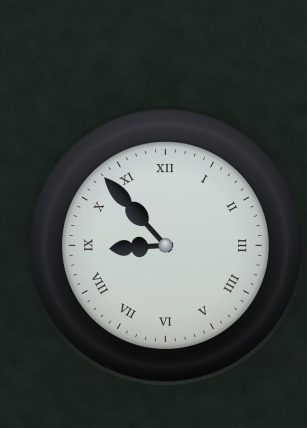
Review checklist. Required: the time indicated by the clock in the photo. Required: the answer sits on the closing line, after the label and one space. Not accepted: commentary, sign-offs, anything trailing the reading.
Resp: 8:53
